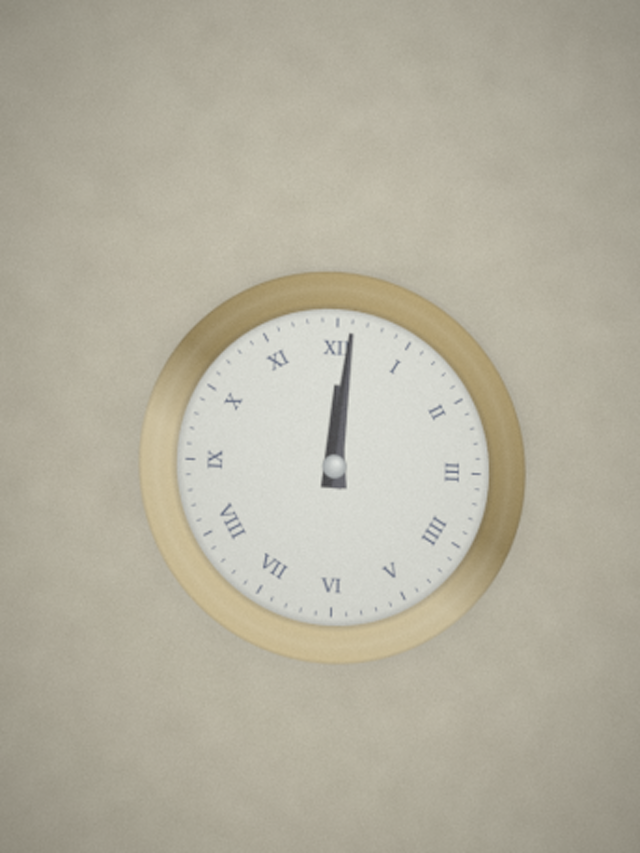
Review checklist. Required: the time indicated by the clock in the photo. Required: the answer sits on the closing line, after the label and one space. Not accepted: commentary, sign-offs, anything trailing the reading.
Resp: 12:01
